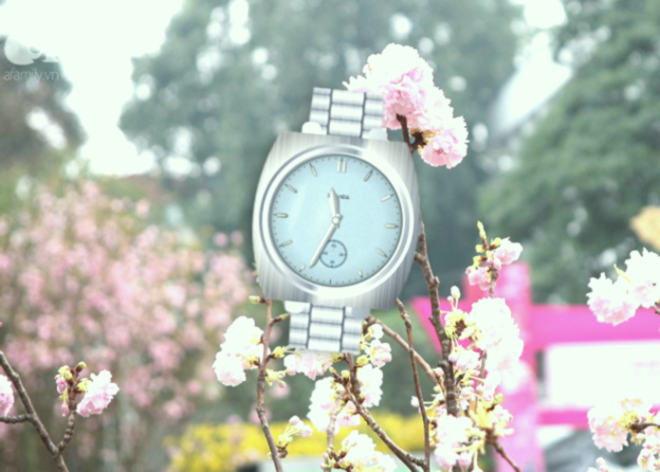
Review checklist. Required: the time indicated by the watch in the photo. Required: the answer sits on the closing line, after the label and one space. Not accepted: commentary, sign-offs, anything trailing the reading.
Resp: 11:34
